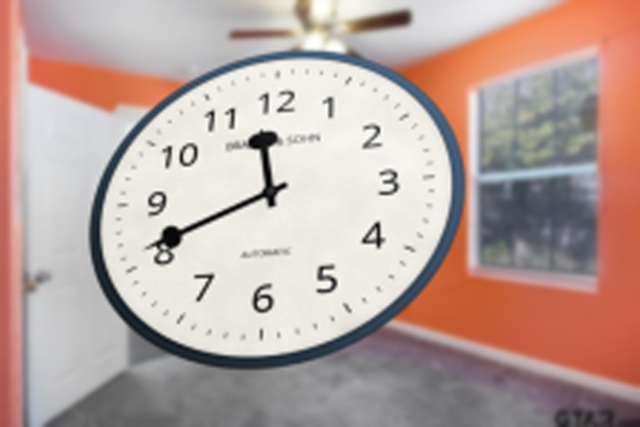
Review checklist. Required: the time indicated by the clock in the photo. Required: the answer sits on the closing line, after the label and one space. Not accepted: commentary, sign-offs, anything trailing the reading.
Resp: 11:41
